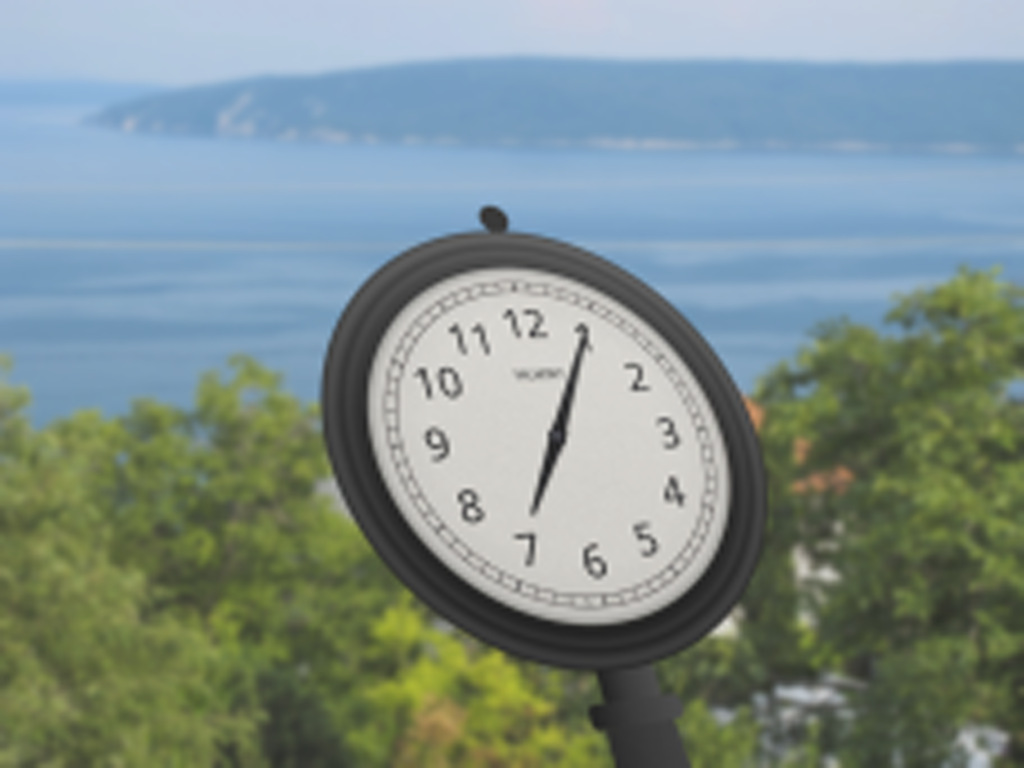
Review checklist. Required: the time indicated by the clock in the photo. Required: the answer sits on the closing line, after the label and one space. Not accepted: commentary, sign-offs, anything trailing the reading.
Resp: 7:05
